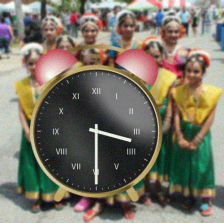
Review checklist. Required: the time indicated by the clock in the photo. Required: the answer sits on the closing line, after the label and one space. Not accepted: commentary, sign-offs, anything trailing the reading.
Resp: 3:30
